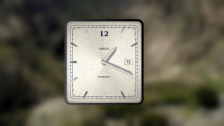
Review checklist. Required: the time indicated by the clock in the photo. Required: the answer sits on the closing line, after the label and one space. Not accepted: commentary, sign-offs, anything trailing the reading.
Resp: 1:19
